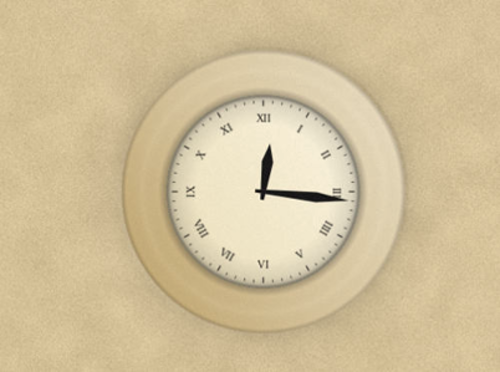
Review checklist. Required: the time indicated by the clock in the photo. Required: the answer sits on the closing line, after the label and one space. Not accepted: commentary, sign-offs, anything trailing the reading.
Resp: 12:16
